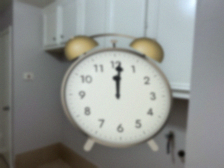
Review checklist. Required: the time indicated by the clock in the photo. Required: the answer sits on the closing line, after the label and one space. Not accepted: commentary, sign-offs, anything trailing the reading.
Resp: 12:01
